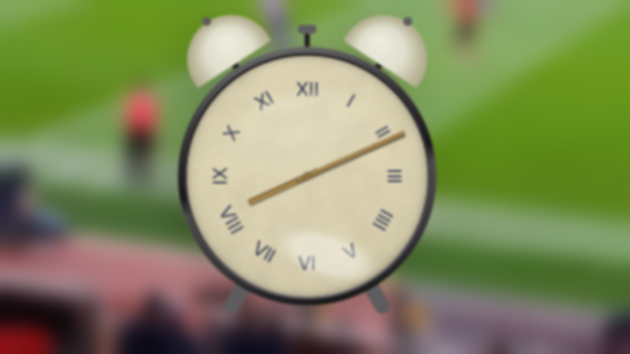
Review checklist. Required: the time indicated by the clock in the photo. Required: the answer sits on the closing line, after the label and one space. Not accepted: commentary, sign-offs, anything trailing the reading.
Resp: 8:11
